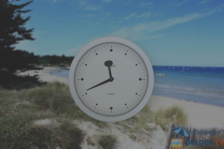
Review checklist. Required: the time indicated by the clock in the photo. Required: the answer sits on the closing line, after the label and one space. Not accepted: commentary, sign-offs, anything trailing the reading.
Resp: 11:41
